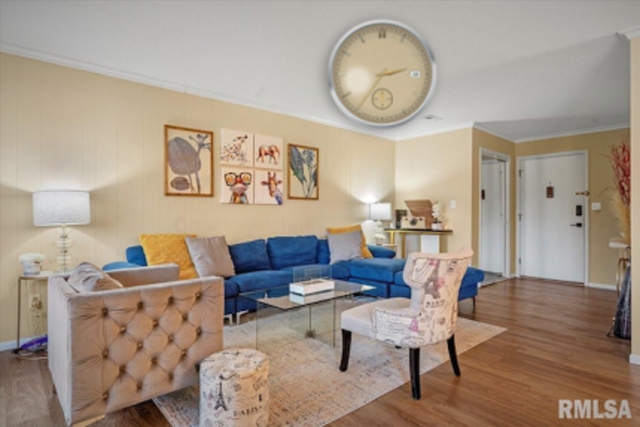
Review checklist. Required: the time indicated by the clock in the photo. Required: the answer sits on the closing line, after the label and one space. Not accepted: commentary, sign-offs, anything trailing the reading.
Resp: 2:36
